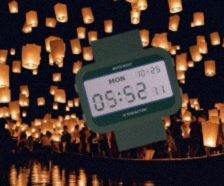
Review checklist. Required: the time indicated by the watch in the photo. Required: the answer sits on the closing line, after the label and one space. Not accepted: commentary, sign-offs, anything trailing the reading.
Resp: 5:52:11
